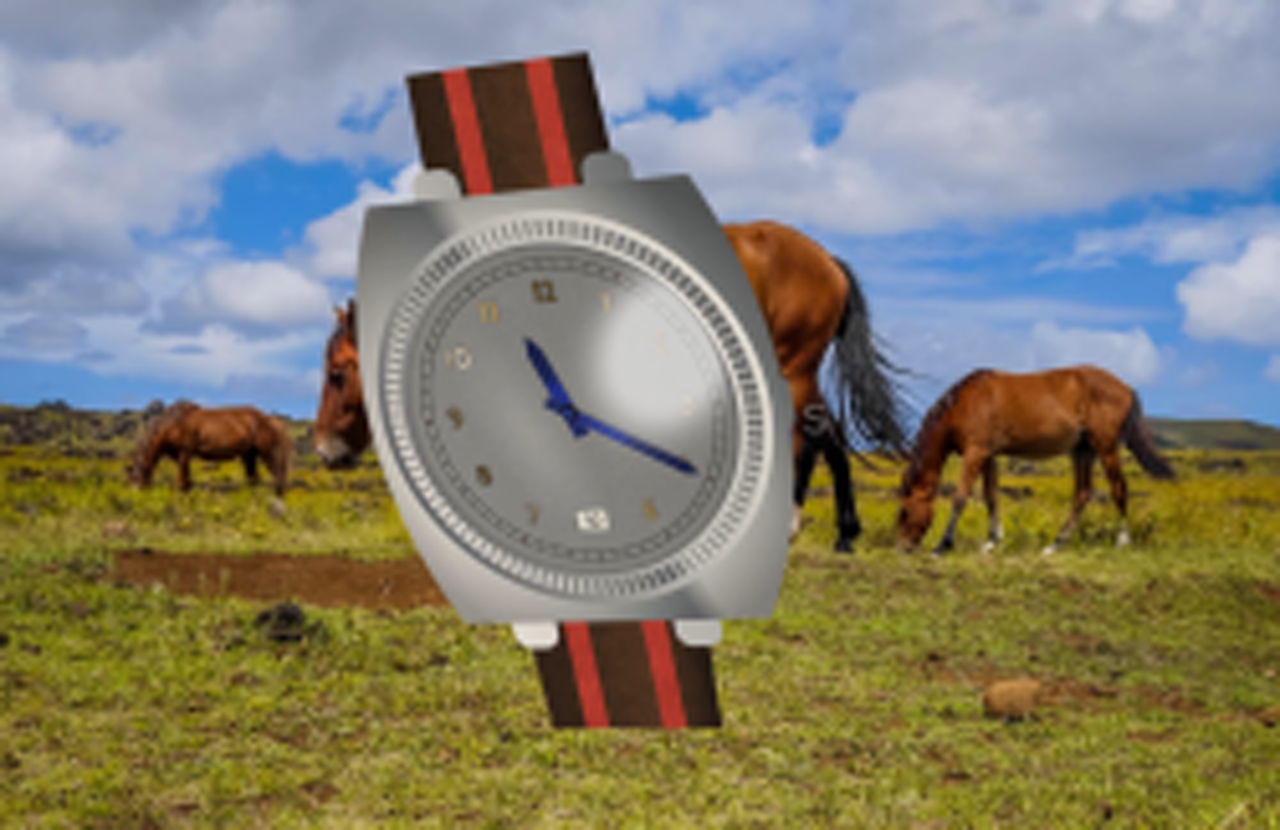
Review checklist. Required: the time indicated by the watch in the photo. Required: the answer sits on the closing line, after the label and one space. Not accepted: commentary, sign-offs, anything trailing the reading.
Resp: 11:20
